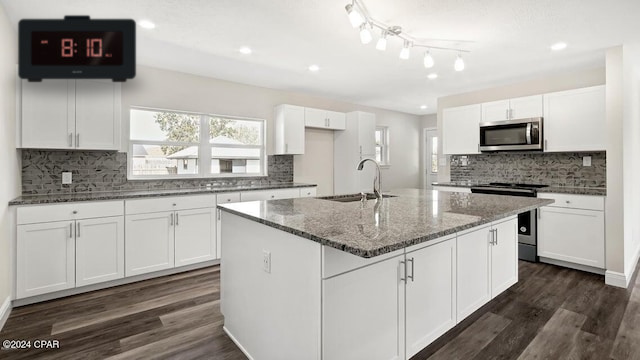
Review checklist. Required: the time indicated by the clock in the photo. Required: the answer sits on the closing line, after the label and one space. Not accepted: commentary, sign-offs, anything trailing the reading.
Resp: 8:10
